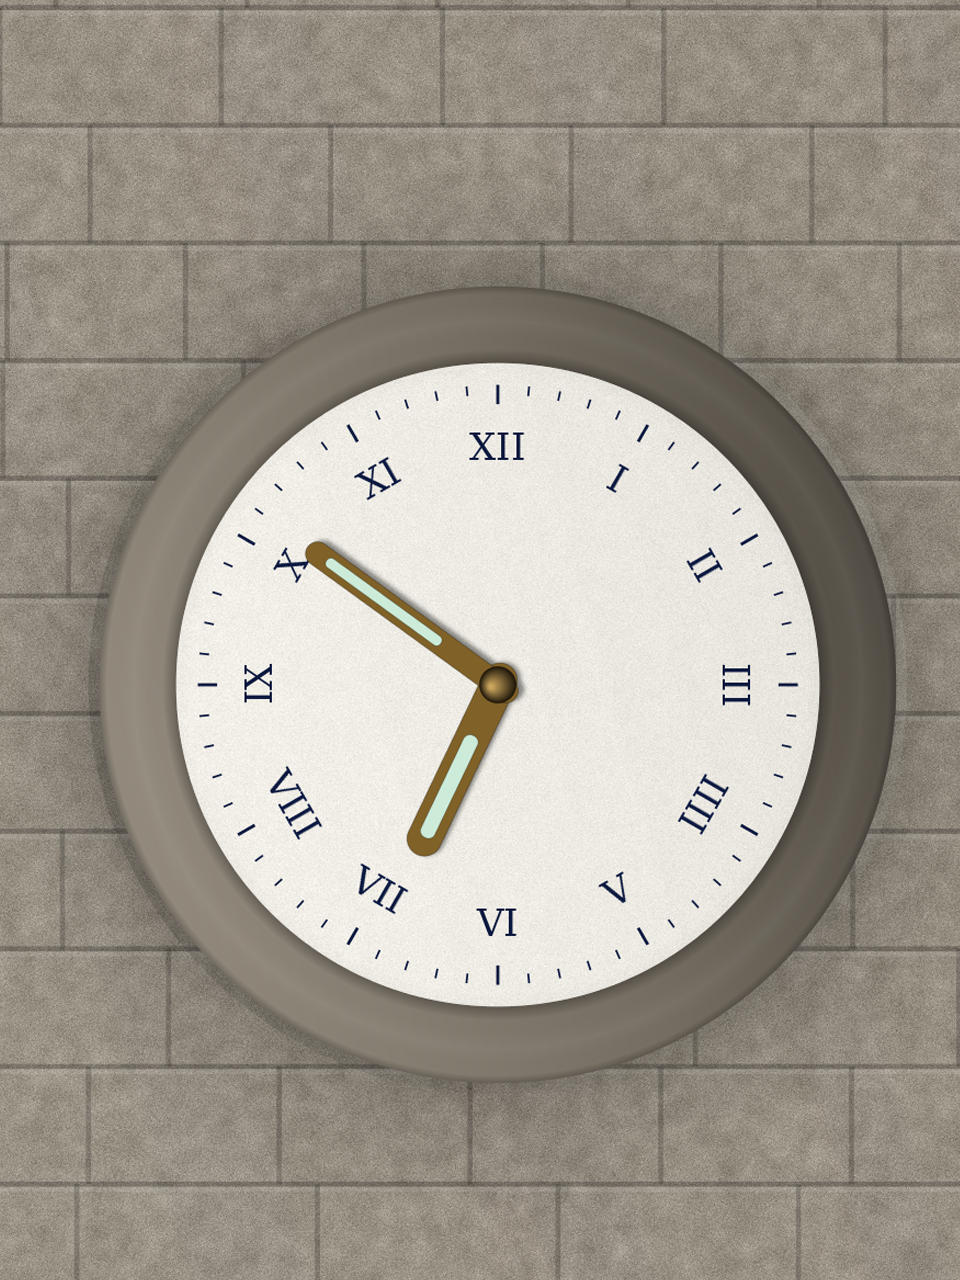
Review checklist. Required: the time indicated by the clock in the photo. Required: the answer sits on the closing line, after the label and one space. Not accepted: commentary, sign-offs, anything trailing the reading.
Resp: 6:51
